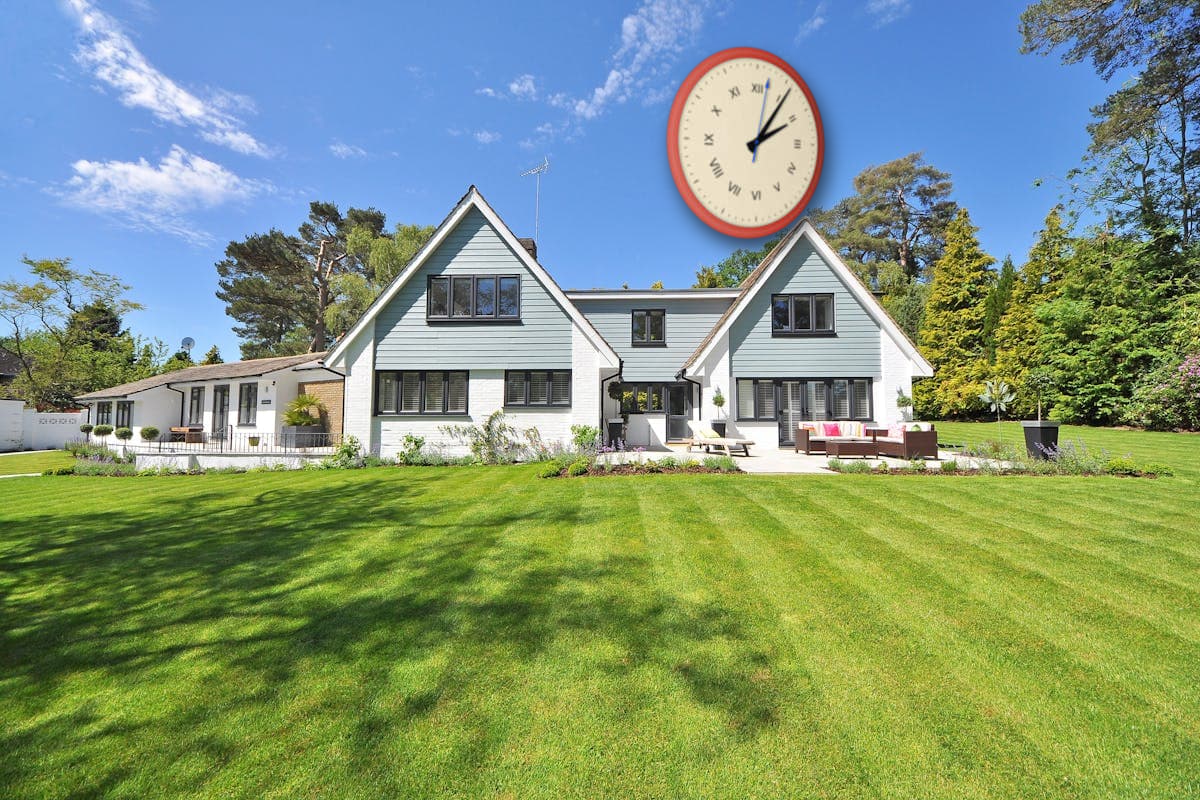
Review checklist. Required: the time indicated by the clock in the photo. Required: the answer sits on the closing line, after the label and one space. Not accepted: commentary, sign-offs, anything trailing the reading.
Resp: 2:06:02
